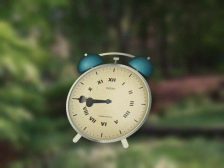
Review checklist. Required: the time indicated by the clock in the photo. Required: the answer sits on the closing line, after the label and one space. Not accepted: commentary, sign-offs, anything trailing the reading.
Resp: 8:45
